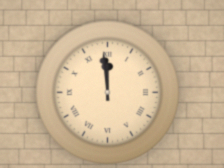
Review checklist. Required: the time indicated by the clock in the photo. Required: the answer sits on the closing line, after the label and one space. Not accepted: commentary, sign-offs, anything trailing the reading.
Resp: 11:59
